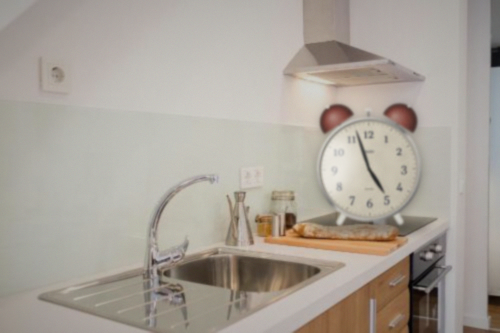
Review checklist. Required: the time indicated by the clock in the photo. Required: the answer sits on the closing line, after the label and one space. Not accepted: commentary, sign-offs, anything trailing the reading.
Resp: 4:57
